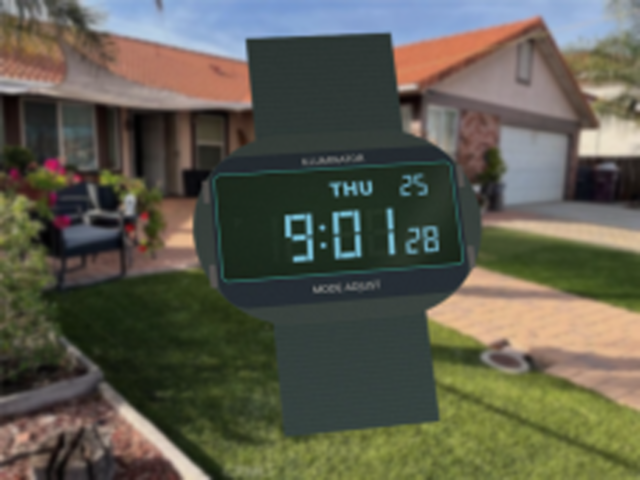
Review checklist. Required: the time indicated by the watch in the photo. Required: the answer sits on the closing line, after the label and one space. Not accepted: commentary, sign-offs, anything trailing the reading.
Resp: 9:01:28
